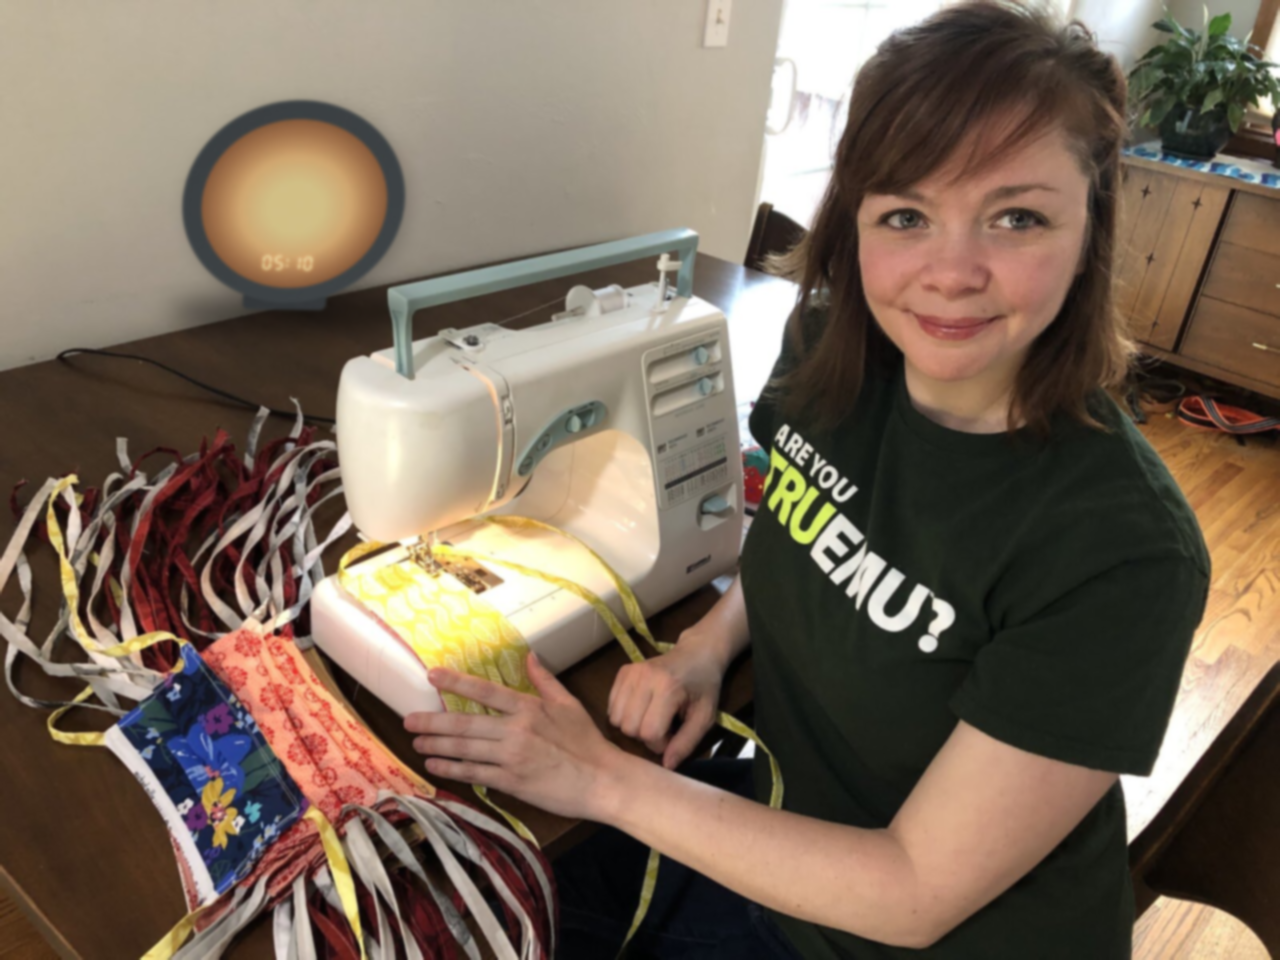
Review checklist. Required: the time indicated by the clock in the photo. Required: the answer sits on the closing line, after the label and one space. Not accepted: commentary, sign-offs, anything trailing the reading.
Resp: 5:10
